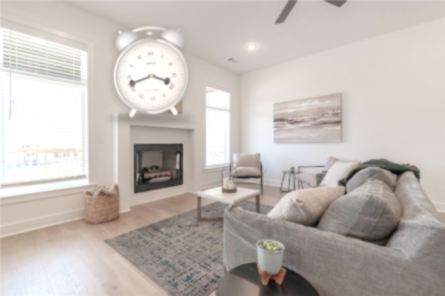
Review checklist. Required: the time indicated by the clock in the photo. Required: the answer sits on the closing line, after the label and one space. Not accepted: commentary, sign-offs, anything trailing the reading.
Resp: 3:42
